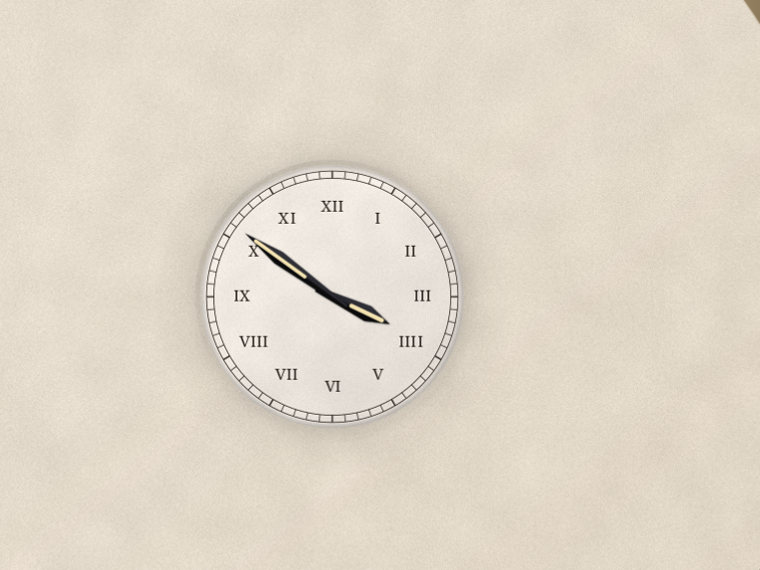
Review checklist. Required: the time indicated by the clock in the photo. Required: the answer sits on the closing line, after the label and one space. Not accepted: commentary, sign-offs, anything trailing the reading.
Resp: 3:51
